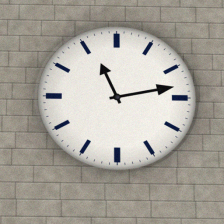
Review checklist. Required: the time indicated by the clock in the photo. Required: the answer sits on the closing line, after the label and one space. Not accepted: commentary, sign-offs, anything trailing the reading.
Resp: 11:13
